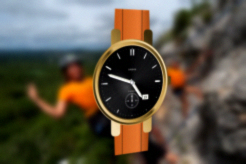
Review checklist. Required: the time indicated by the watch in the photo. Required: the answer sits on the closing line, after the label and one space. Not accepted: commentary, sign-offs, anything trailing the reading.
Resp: 4:48
